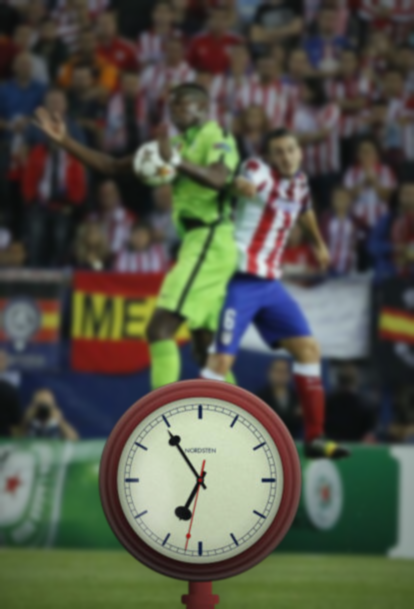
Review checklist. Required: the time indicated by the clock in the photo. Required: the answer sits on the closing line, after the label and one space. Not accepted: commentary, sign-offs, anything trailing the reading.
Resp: 6:54:32
